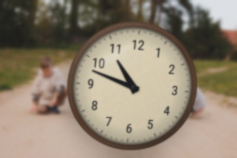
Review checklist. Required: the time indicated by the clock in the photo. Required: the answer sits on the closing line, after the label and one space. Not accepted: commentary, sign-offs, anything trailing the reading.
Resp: 10:48
